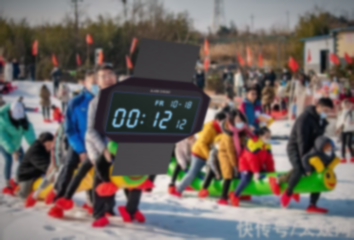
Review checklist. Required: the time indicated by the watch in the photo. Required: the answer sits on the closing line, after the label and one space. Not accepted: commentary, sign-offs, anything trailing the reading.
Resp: 0:12
